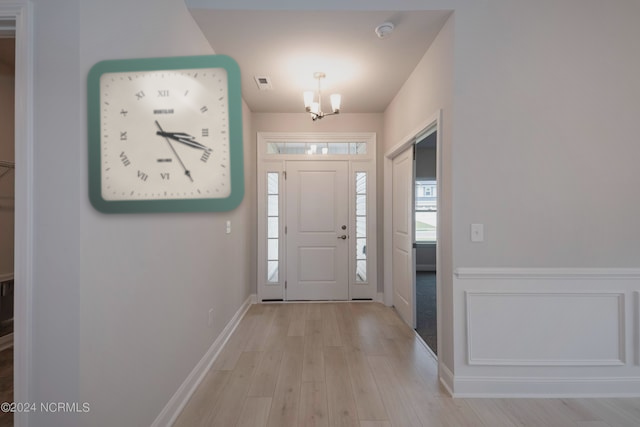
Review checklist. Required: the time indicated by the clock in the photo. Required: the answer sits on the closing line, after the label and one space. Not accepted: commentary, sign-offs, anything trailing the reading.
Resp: 3:18:25
